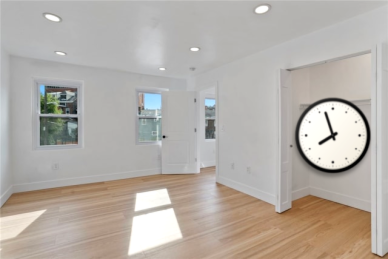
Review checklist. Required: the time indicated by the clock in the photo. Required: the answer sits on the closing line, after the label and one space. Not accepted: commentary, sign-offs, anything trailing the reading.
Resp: 7:57
